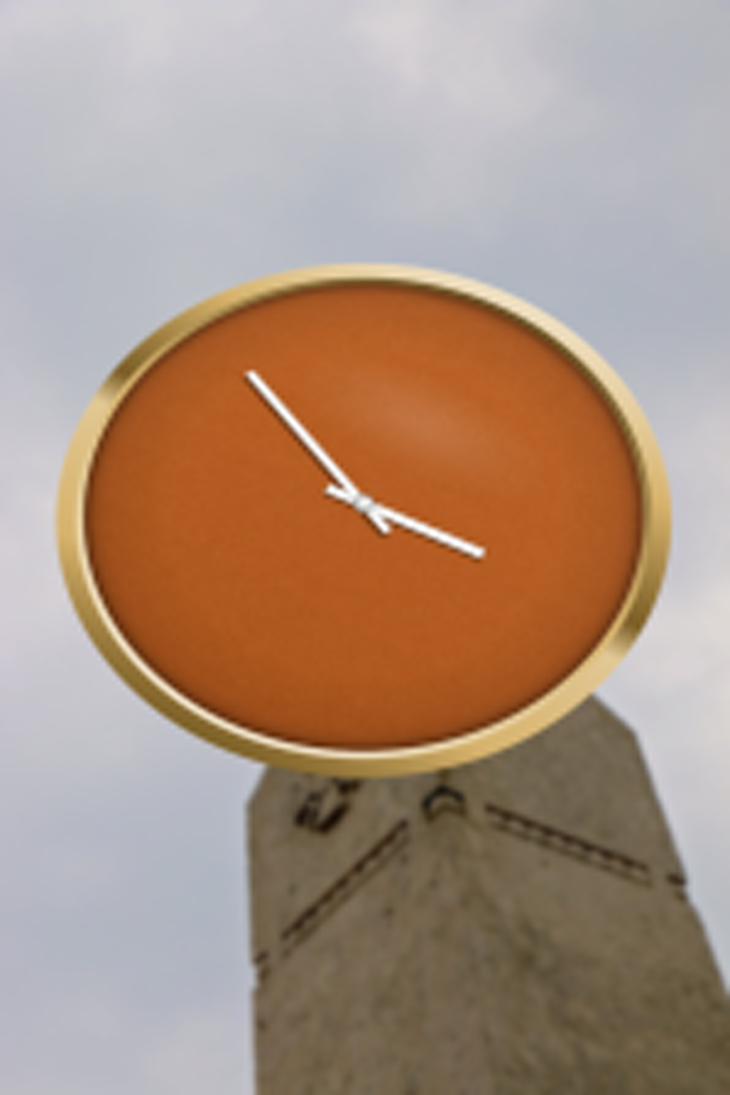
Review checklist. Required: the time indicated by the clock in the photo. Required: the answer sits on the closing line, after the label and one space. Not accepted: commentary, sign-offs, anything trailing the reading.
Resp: 3:54
